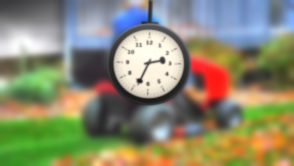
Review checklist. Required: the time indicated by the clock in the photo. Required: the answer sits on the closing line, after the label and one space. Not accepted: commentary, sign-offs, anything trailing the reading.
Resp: 2:34
